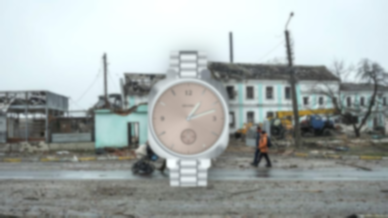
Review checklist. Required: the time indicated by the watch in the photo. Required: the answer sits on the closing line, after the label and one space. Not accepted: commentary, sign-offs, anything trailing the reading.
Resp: 1:12
